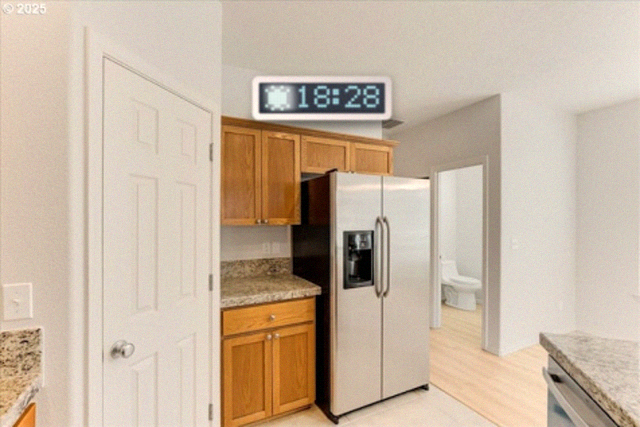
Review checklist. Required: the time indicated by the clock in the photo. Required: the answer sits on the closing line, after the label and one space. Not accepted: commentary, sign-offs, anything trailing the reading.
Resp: 18:28
